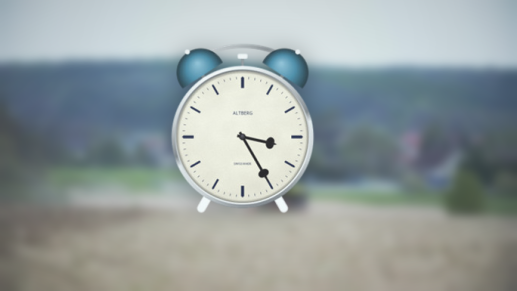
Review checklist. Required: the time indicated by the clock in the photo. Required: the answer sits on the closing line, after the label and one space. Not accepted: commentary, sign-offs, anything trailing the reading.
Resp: 3:25
